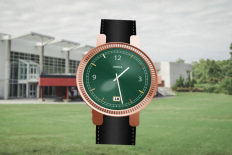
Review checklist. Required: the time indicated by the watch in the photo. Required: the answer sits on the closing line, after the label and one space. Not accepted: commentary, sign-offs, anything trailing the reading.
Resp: 1:28
